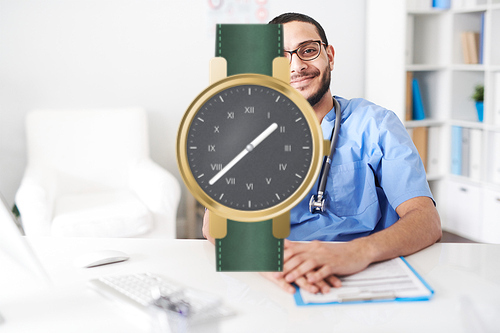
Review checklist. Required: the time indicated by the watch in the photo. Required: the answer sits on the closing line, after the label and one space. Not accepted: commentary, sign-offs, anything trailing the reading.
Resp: 1:38
